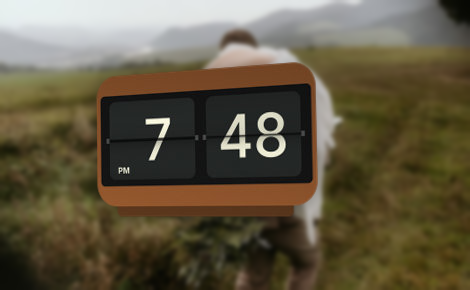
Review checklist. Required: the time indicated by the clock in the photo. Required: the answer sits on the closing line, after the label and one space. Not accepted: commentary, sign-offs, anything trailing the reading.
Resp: 7:48
